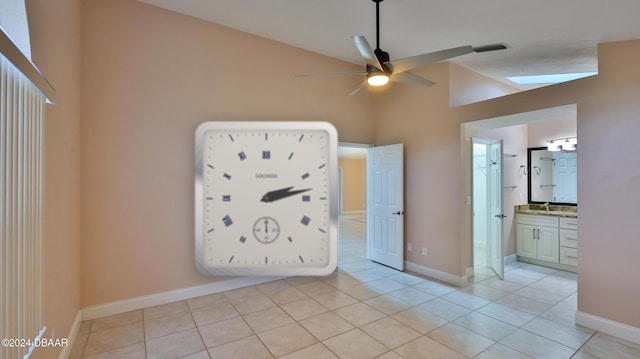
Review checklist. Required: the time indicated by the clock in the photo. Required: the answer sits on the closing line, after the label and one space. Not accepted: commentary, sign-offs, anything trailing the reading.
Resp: 2:13
